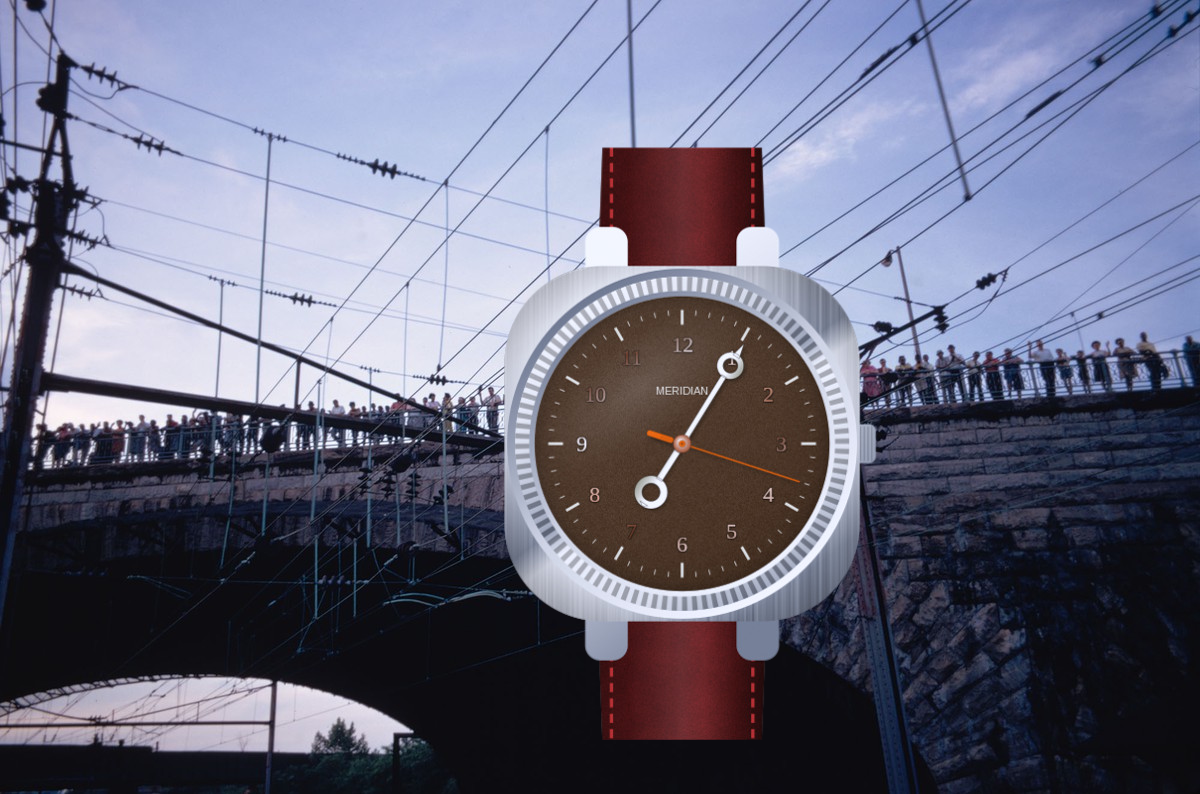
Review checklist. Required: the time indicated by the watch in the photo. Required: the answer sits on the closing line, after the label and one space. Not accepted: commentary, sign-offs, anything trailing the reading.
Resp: 7:05:18
